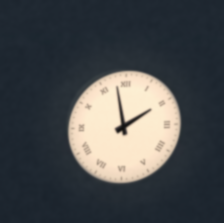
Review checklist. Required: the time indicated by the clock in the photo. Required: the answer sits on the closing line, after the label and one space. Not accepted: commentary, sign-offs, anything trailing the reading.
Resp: 1:58
